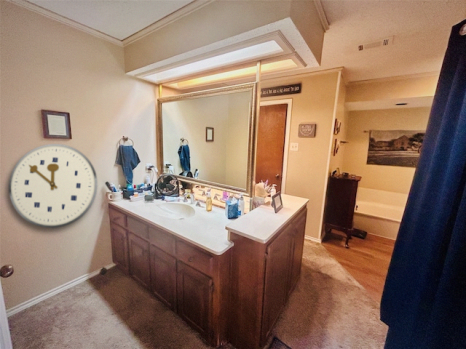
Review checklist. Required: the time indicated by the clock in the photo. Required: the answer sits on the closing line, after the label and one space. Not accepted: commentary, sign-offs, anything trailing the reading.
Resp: 11:51
